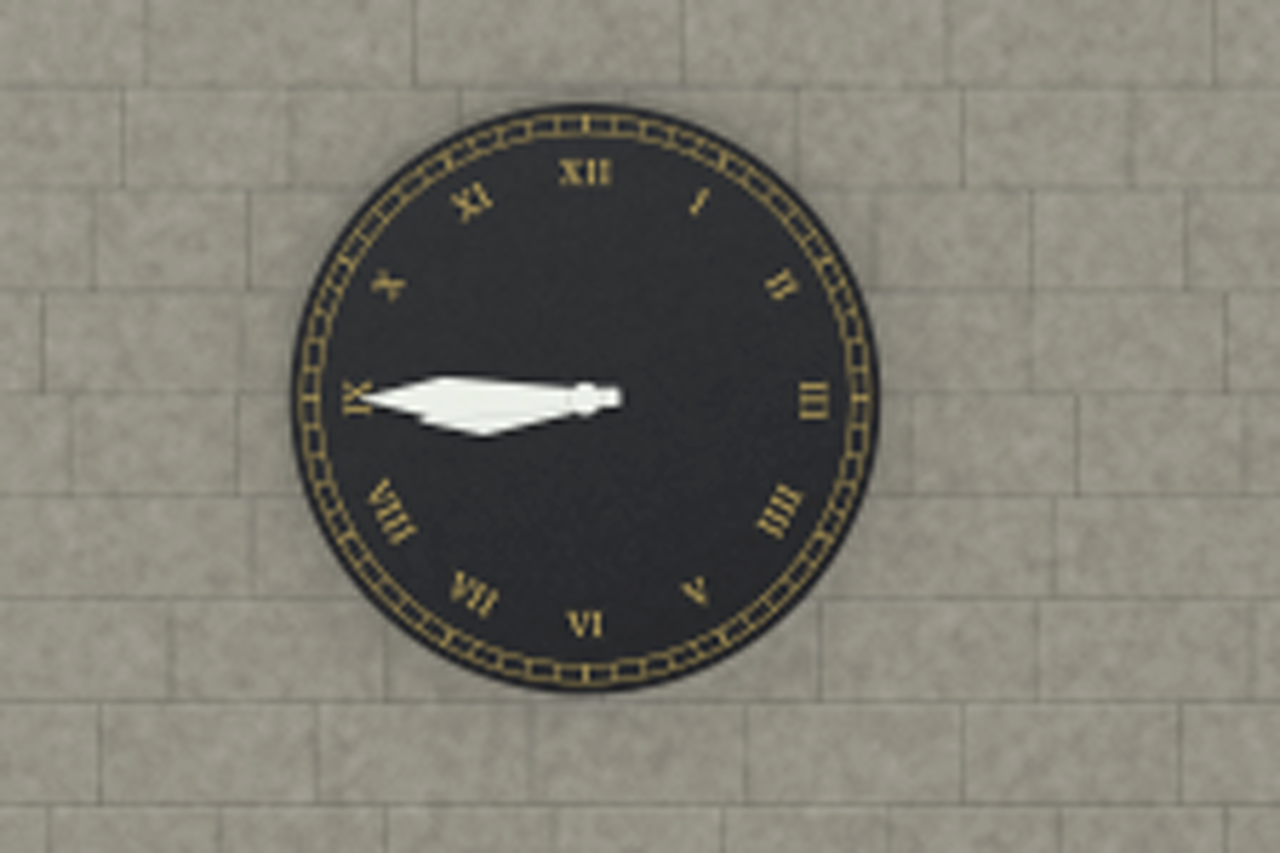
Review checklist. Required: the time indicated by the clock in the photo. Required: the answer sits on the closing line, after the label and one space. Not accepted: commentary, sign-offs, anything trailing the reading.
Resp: 8:45
